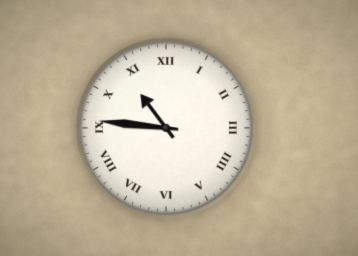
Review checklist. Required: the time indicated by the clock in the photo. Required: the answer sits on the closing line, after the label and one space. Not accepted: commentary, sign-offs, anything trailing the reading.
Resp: 10:46
